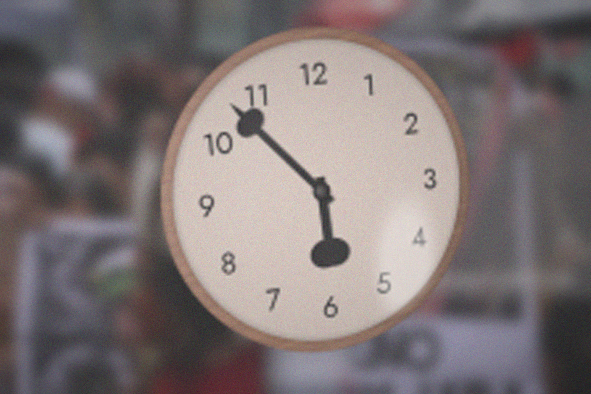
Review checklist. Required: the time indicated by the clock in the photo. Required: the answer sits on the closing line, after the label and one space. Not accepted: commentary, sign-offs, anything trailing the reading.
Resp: 5:53
